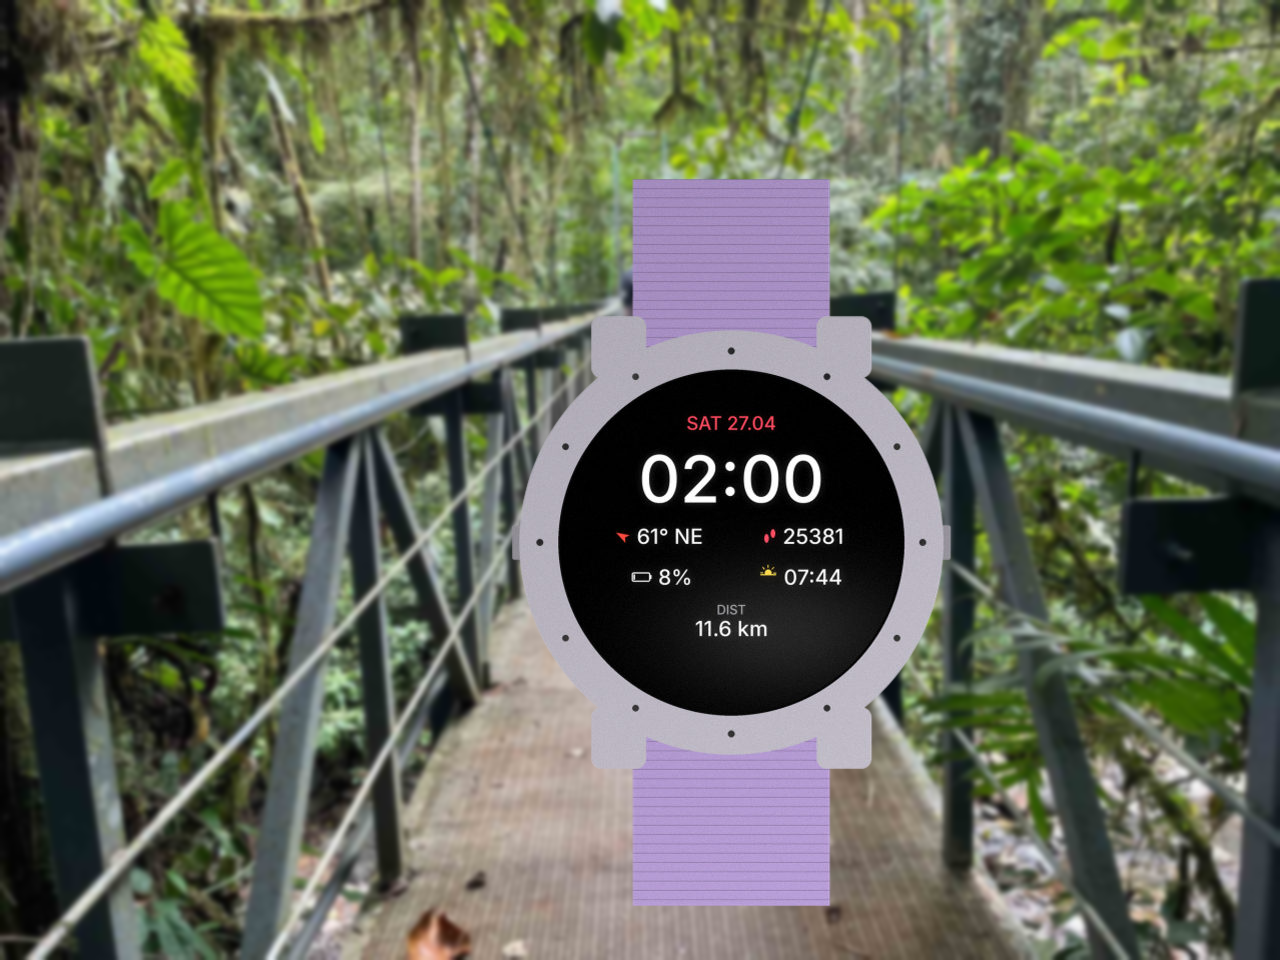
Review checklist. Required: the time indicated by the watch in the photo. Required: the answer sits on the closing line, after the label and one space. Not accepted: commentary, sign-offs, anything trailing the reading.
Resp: 2:00
